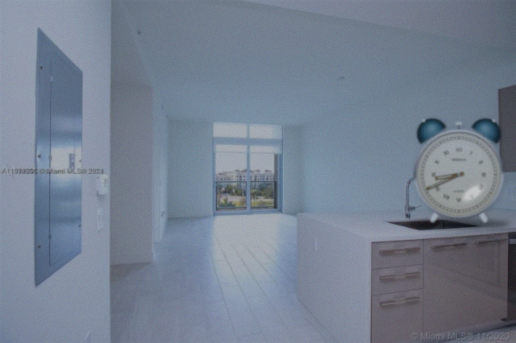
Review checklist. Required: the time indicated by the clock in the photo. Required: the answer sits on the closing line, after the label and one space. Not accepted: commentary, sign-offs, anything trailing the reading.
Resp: 8:41
